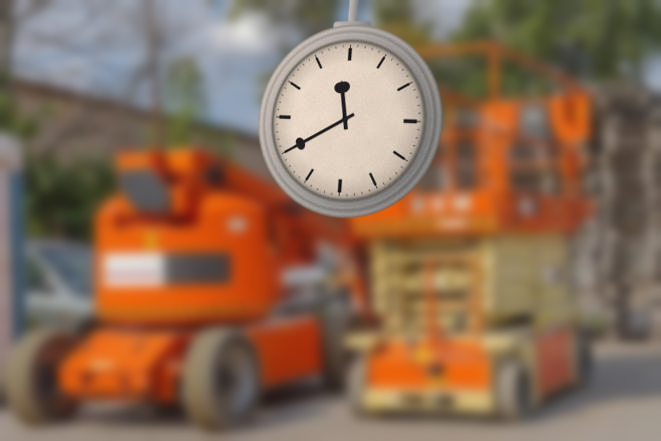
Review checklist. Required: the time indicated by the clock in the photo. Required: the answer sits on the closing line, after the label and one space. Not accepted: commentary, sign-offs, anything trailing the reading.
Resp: 11:40
